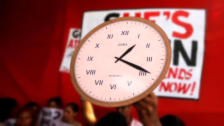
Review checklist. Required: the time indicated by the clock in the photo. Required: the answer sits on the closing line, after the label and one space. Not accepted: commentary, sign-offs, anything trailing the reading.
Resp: 1:19
